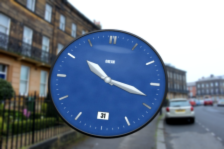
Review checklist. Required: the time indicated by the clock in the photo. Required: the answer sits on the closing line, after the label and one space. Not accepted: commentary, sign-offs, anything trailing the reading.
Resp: 10:18
